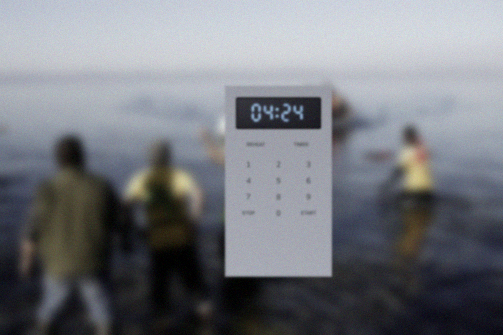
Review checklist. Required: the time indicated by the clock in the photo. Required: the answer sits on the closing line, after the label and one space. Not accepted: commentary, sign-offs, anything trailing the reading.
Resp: 4:24
